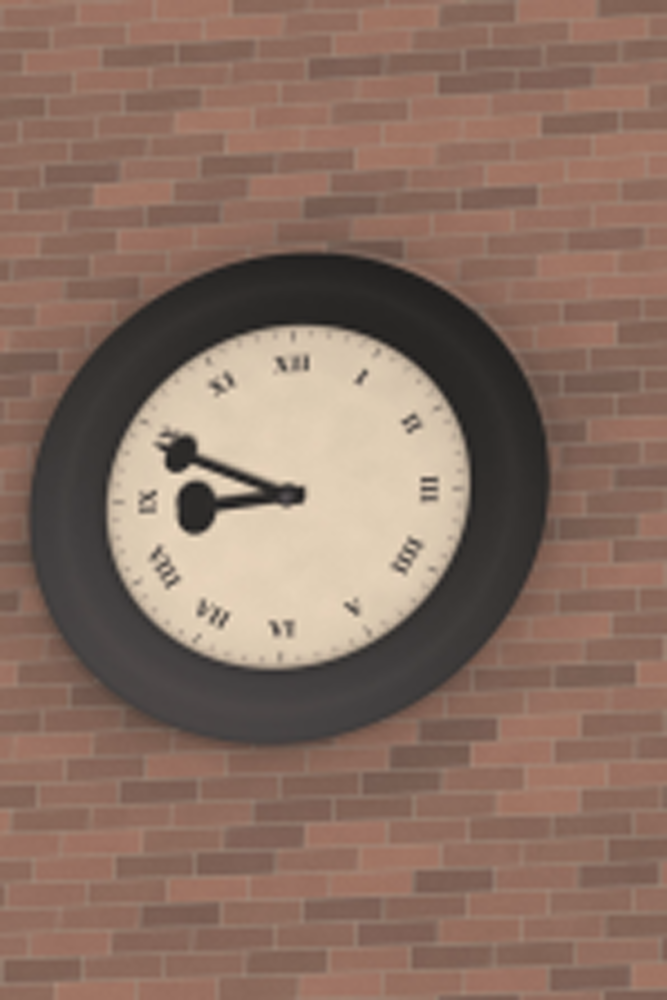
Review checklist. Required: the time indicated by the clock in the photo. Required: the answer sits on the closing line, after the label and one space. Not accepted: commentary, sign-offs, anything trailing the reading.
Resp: 8:49
